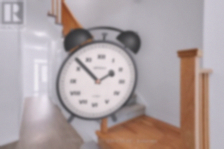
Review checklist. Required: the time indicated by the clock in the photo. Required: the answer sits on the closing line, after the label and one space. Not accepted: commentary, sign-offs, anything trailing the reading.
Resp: 1:52
